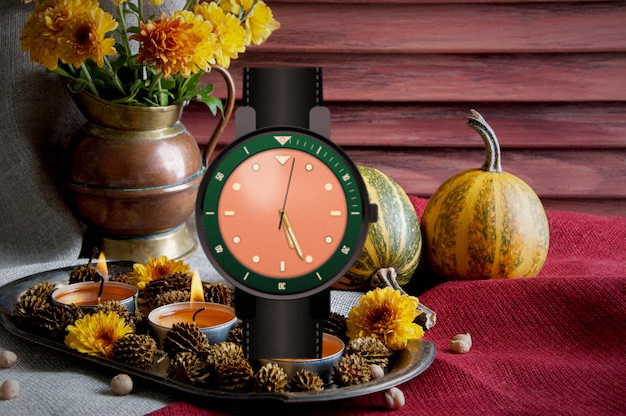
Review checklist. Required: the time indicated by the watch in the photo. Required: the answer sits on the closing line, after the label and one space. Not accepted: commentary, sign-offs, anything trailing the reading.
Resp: 5:26:02
